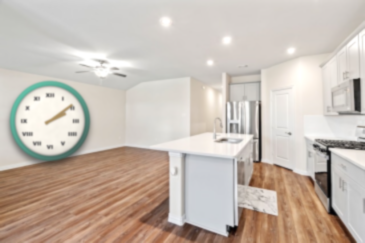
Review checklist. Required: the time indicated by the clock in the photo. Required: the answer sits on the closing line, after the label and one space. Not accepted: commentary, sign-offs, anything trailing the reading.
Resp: 2:09
